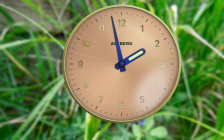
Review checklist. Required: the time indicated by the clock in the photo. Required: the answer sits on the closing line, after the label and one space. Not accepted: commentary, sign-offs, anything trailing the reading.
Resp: 1:58
